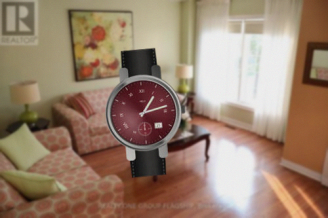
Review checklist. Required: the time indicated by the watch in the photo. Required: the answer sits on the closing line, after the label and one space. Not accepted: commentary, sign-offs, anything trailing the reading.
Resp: 1:13
